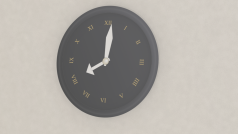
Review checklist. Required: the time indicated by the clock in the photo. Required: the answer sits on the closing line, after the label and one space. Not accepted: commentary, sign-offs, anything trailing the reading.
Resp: 8:01
